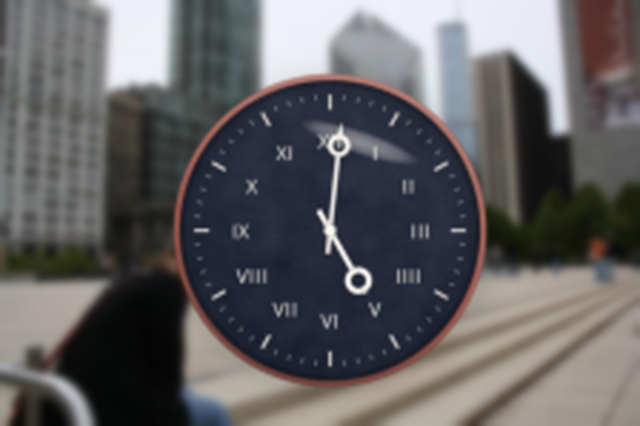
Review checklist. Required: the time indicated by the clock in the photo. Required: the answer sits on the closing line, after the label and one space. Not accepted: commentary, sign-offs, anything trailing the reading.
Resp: 5:01
